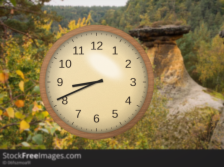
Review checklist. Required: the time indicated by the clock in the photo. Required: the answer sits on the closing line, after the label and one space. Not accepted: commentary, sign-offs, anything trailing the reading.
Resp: 8:41
